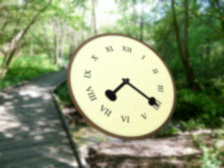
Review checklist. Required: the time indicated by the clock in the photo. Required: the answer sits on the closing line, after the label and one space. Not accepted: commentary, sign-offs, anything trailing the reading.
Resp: 7:20
